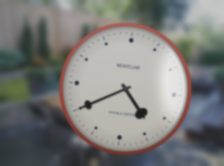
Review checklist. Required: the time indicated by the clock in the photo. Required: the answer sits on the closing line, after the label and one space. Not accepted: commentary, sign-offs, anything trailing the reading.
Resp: 4:40
